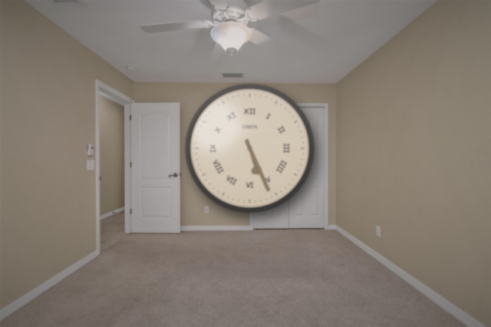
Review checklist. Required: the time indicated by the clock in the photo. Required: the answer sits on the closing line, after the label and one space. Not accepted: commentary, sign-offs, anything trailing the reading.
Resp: 5:26
